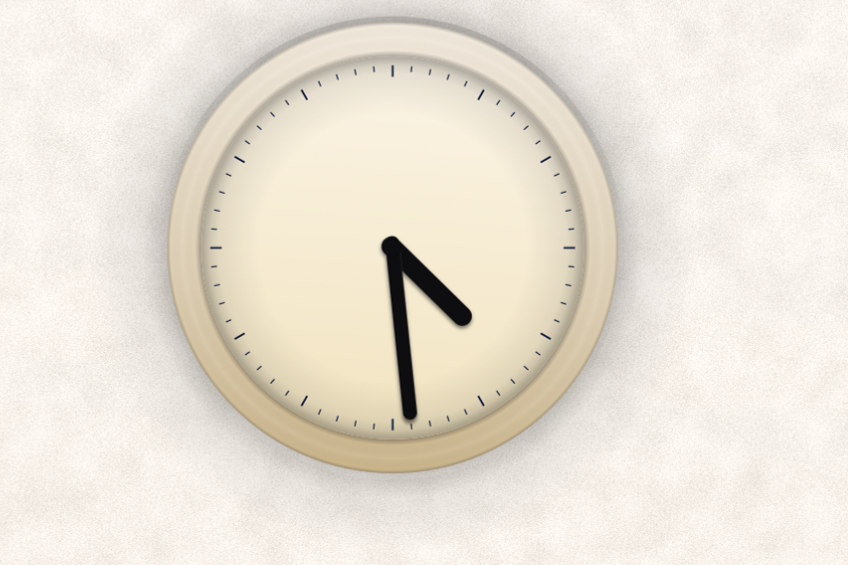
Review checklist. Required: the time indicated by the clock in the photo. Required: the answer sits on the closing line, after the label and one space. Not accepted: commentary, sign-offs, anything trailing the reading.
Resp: 4:29
